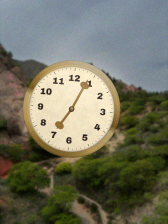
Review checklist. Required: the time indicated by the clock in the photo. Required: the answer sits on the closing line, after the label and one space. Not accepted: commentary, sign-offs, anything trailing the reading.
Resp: 7:04
